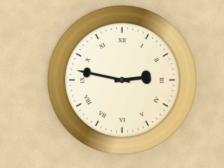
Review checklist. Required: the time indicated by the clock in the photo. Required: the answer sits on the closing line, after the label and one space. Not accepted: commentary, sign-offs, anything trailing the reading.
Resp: 2:47
